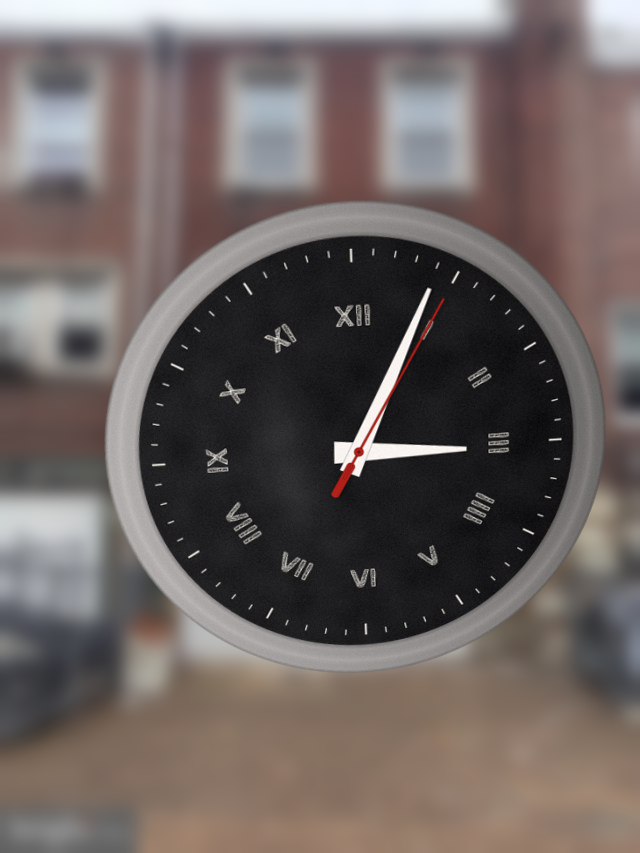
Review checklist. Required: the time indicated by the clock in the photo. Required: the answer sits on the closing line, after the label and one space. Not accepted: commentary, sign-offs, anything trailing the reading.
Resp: 3:04:05
